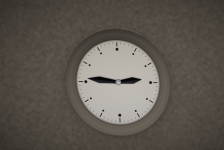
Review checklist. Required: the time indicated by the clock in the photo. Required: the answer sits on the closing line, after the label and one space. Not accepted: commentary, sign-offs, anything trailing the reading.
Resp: 2:46
